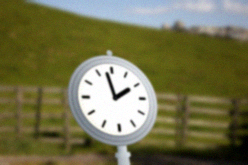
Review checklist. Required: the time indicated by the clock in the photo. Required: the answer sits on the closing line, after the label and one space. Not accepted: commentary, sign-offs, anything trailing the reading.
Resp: 1:58
